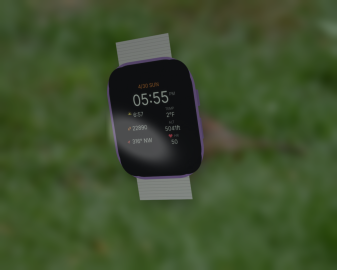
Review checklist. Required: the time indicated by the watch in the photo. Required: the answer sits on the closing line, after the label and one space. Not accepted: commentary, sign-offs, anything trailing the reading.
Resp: 5:55
